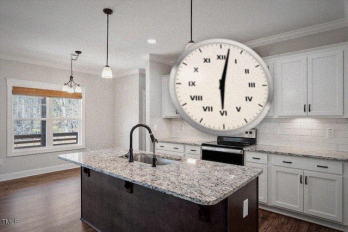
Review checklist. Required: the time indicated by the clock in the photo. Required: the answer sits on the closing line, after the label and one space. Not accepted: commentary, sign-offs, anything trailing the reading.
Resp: 6:02
